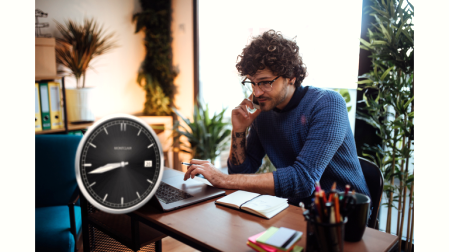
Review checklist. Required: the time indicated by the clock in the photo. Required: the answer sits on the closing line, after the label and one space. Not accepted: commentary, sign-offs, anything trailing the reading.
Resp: 8:43
